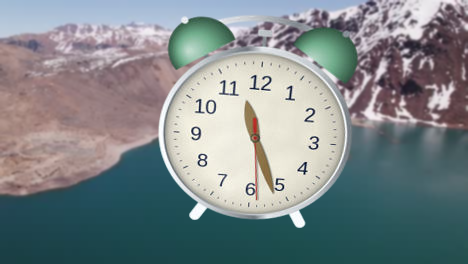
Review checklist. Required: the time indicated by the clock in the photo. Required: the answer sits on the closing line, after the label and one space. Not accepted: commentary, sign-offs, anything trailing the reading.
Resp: 11:26:29
